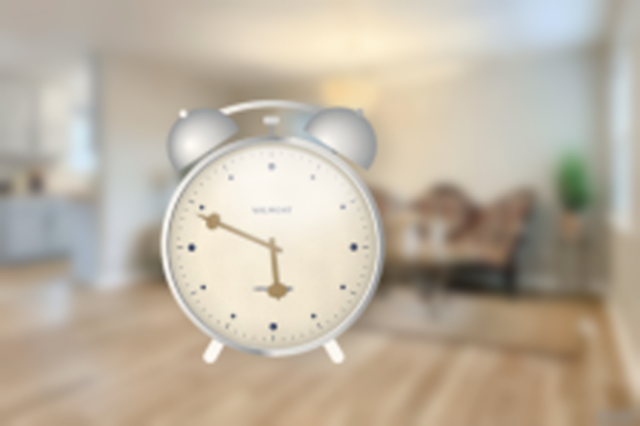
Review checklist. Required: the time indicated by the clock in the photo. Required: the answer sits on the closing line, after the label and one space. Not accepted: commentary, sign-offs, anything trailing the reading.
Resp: 5:49
